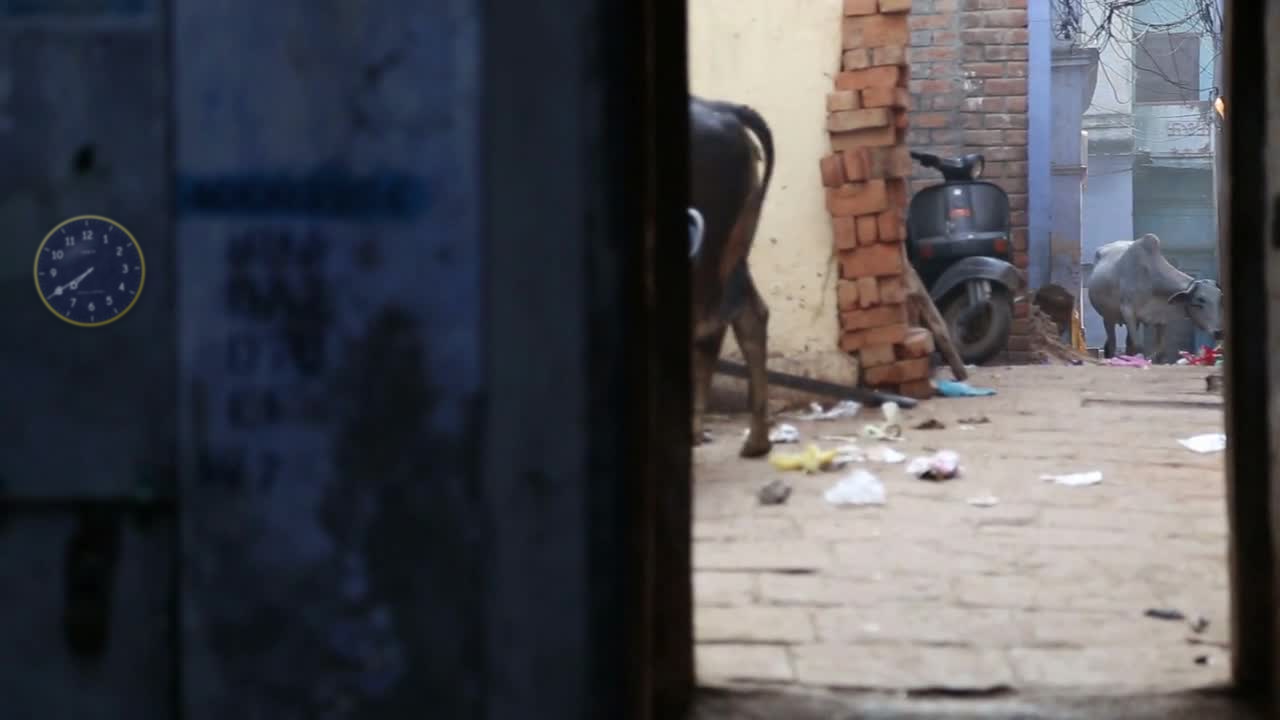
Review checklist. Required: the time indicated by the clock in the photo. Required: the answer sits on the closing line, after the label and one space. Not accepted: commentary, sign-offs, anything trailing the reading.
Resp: 7:40
